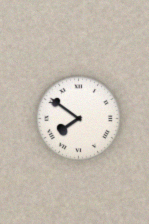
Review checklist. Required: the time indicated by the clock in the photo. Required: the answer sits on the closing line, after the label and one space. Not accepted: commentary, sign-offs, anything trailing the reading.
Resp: 7:51
